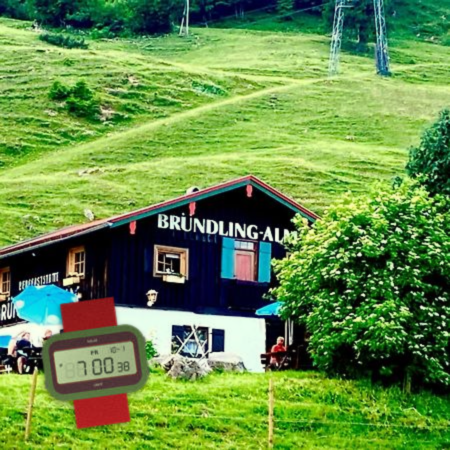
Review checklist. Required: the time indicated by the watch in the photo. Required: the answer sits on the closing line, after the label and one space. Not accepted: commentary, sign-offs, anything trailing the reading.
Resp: 7:00:38
